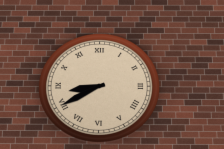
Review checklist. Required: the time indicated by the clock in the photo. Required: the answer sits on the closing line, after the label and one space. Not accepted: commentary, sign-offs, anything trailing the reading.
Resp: 8:40
